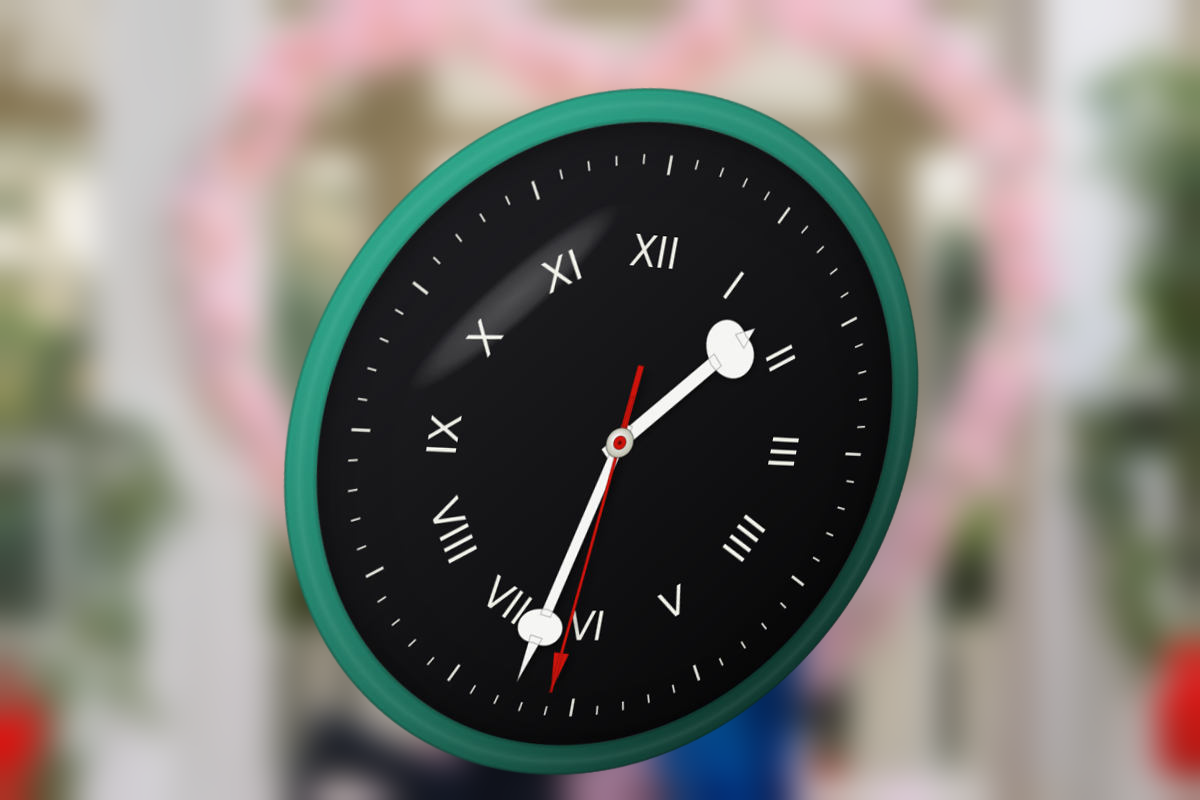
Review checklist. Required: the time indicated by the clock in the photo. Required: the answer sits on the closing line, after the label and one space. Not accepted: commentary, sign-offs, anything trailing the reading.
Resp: 1:32:31
